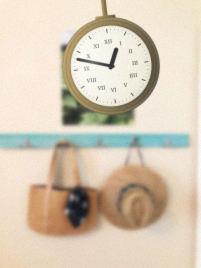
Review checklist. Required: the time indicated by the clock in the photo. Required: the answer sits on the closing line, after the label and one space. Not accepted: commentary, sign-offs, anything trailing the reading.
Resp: 12:48
